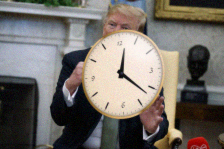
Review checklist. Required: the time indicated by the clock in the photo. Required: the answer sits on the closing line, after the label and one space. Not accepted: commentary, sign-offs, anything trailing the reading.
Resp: 12:22
